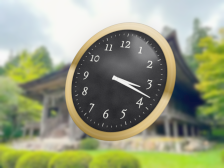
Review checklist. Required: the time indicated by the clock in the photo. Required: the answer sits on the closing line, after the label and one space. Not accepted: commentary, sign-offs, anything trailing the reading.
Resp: 3:18
